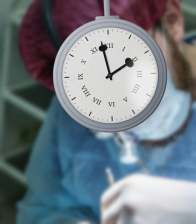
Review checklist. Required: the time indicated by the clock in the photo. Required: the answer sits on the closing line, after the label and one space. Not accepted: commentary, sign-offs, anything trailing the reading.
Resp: 1:58
